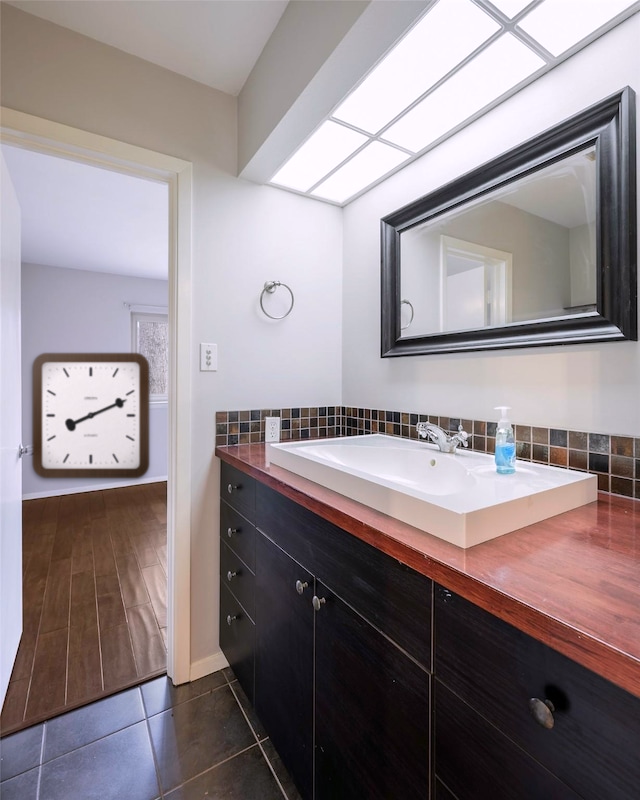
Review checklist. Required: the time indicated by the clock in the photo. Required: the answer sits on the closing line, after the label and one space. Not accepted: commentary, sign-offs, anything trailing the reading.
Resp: 8:11
